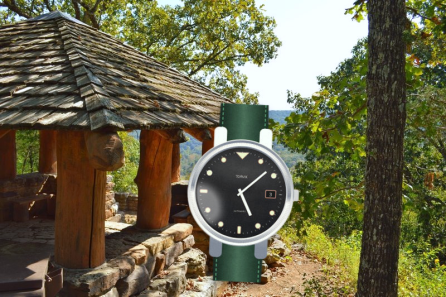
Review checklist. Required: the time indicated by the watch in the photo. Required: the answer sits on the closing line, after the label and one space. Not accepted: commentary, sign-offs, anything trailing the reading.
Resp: 5:08
